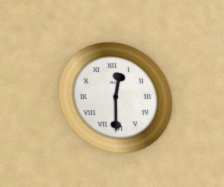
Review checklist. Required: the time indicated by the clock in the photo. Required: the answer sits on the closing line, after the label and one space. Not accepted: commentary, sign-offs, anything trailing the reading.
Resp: 12:31
